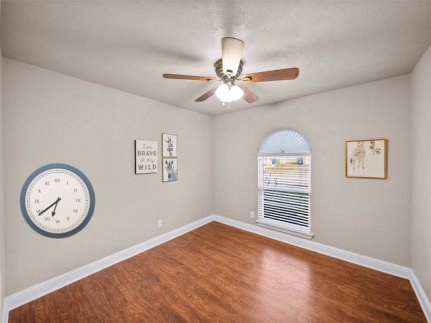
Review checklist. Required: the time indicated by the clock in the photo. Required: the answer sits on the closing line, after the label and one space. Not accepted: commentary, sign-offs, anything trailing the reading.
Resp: 6:39
